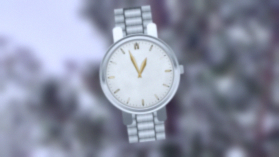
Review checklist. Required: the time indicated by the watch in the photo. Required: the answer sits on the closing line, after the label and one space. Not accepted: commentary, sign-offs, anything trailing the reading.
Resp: 12:57
